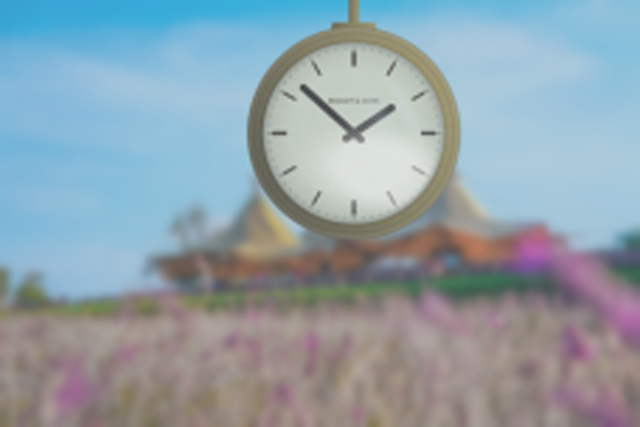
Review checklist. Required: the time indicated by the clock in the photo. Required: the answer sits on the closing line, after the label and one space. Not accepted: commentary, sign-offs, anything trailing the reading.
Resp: 1:52
